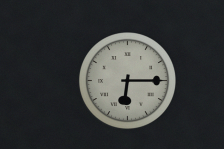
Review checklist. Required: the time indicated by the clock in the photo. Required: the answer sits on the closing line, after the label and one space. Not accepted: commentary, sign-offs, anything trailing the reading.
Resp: 6:15
